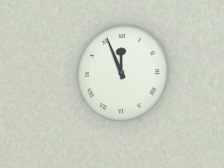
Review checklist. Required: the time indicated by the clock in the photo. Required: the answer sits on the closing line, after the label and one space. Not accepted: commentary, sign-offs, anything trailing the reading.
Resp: 11:56
